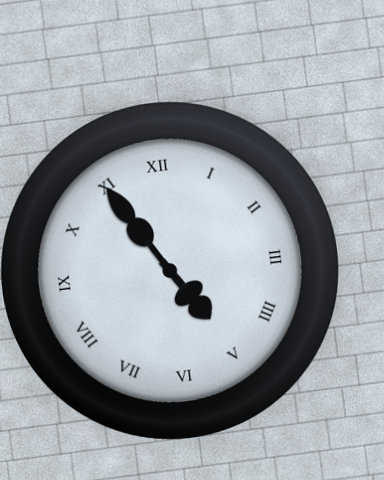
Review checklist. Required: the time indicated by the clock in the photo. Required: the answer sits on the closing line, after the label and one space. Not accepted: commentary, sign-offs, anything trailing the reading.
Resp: 4:55
